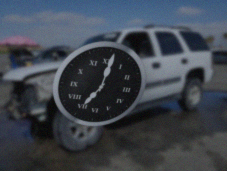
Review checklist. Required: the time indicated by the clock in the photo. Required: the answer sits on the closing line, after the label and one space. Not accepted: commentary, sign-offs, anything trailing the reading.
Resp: 7:01
